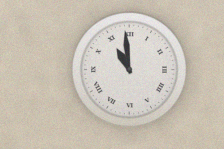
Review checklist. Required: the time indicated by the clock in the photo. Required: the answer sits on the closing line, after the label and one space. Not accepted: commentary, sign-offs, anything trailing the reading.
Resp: 10:59
